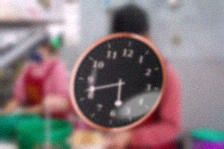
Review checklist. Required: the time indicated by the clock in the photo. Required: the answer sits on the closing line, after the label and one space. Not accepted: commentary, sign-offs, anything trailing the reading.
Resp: 5:42
